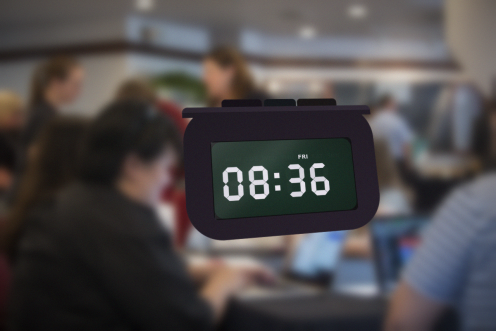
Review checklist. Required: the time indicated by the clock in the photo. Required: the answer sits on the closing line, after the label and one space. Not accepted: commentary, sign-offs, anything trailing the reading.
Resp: 8:36
